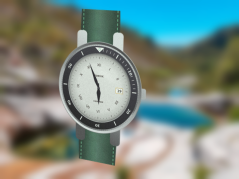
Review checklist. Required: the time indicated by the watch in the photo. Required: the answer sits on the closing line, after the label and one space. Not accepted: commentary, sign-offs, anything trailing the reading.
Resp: 5:56
